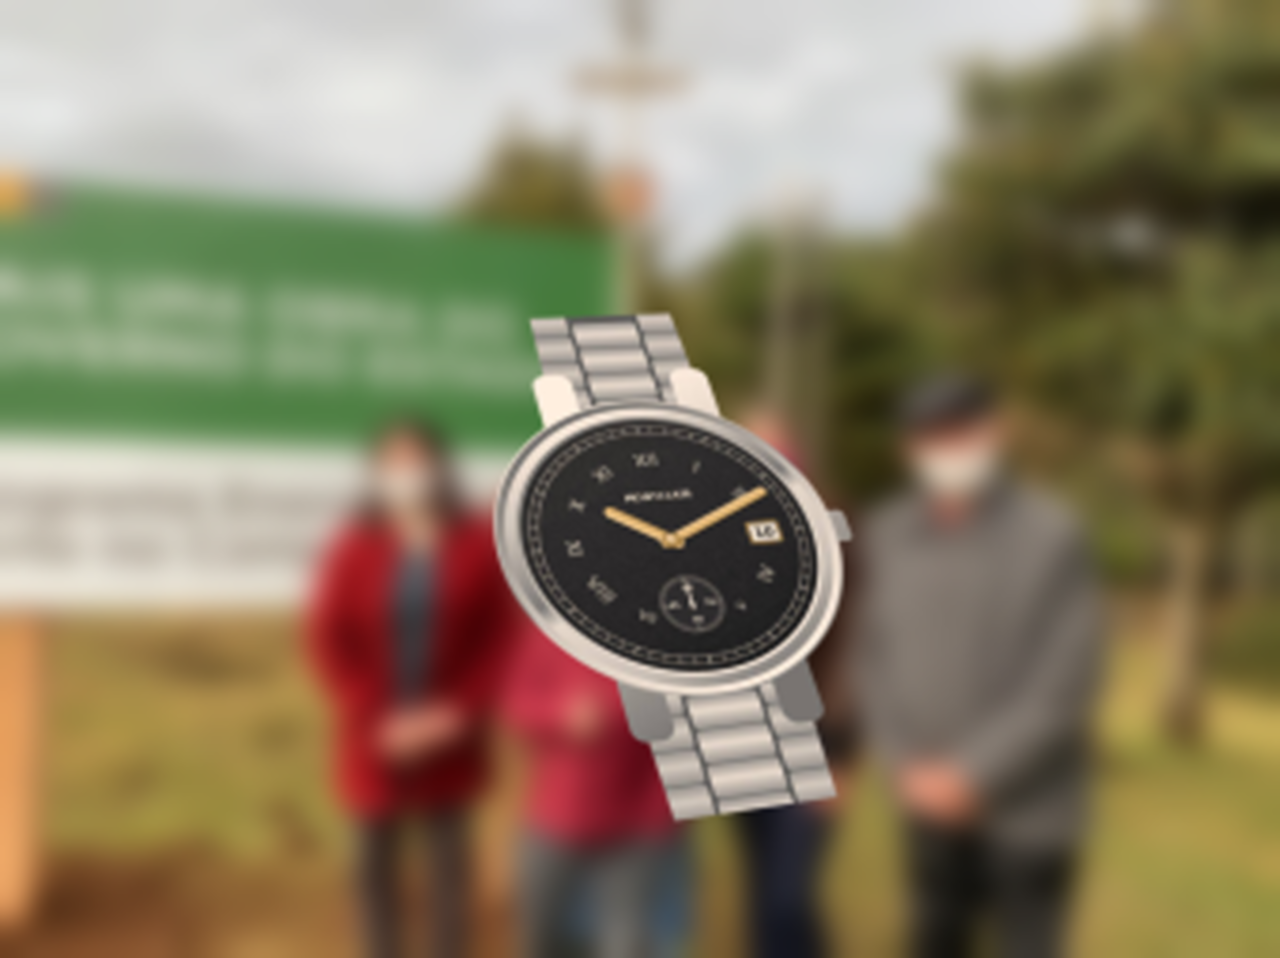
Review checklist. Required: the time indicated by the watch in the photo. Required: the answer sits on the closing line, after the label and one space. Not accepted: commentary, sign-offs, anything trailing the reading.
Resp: 10:11
